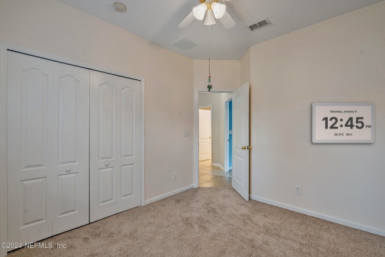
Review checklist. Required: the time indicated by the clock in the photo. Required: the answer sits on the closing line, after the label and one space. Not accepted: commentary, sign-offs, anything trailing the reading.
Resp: 12:45
